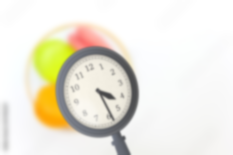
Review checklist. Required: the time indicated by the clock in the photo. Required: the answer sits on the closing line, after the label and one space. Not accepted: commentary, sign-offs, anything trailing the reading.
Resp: 4:29
